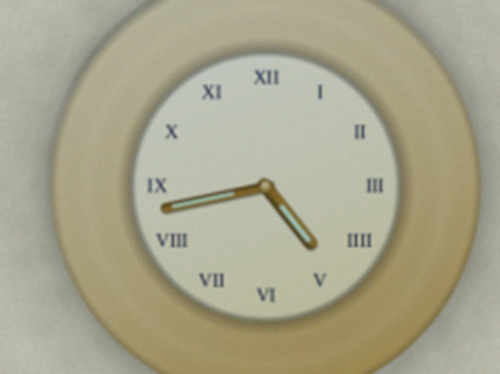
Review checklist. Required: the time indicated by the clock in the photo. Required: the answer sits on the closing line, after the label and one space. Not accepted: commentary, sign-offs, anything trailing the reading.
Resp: 4:43
